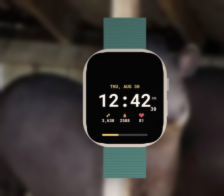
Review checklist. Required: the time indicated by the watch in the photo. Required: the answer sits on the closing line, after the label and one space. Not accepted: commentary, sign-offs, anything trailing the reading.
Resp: 12:42
